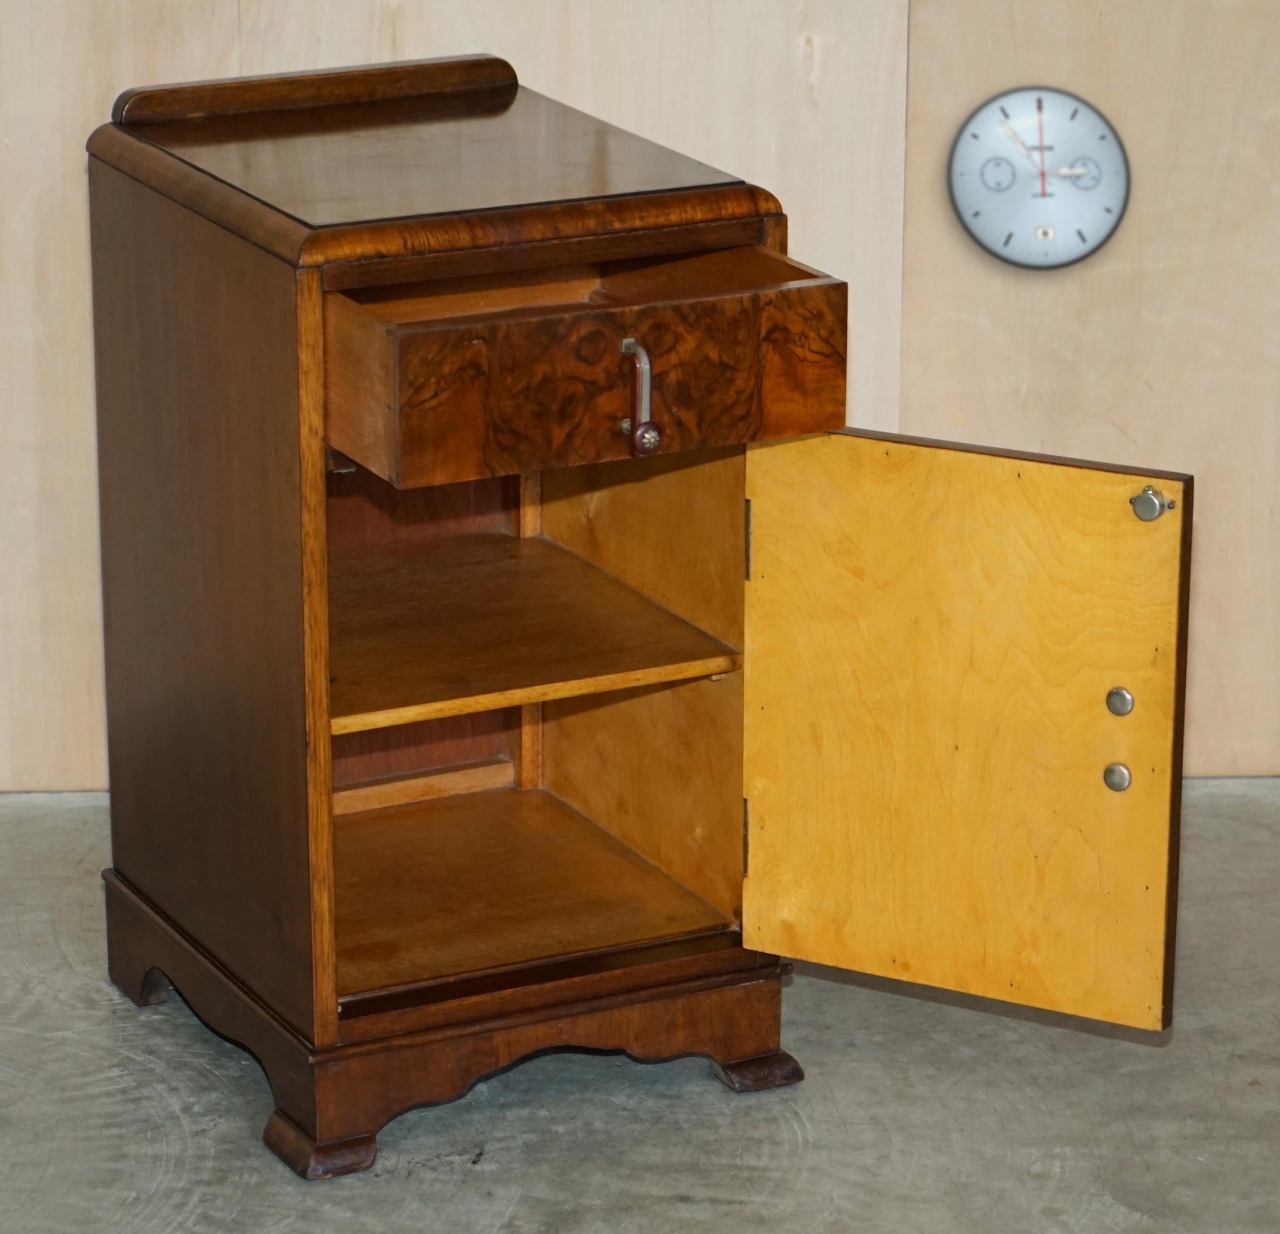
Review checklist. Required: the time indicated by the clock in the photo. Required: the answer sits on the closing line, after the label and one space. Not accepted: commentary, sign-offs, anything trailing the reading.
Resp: 2:54
